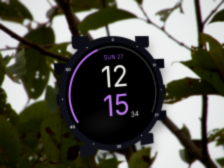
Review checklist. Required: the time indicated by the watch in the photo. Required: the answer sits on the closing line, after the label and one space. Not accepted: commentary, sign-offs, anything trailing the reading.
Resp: 12:15
